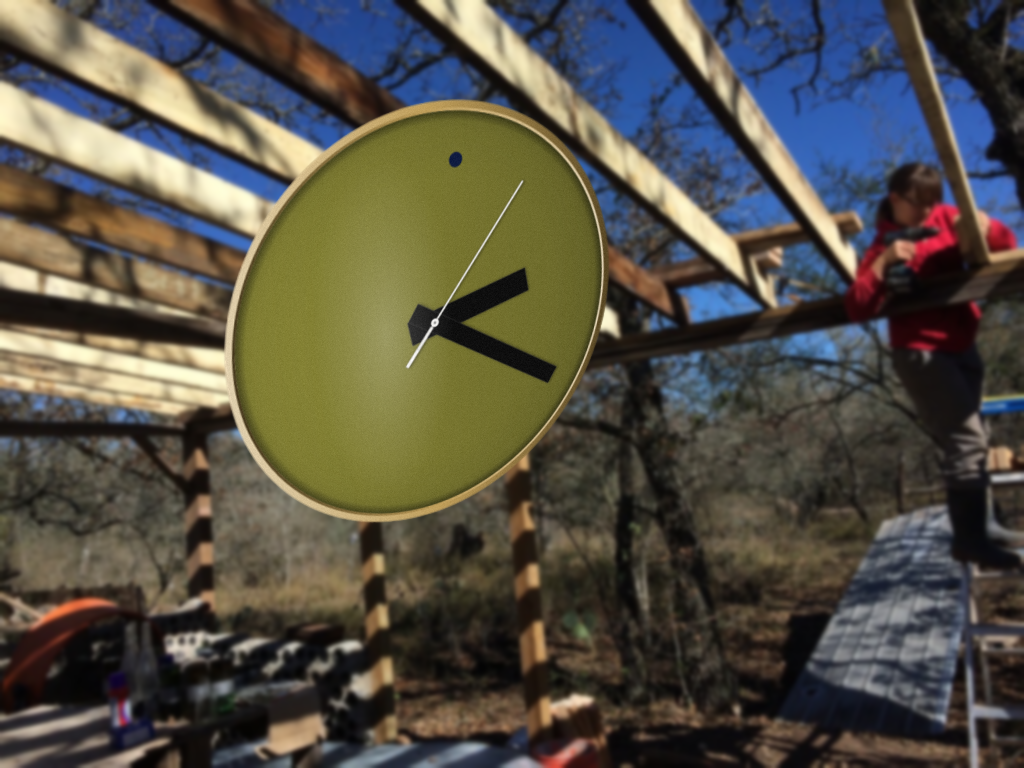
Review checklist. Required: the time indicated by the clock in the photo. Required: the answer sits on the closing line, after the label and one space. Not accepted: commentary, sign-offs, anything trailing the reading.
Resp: 2:19:05
